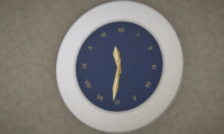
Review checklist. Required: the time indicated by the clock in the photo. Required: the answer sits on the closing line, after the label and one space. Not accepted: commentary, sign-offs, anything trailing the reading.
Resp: 11:31
